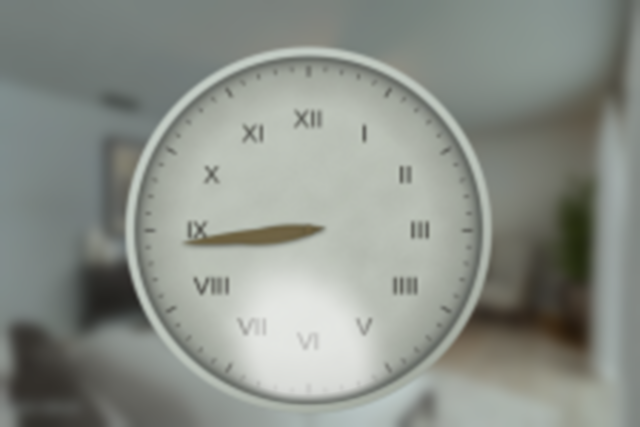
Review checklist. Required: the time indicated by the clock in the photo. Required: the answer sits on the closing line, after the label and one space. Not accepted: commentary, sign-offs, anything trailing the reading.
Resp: 8:44
